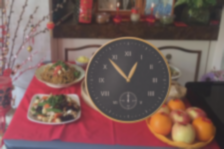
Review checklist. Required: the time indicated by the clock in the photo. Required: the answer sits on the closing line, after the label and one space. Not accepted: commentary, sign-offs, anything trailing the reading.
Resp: 12:53
